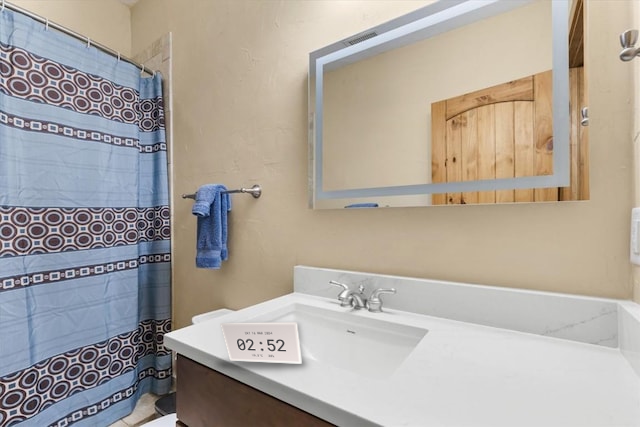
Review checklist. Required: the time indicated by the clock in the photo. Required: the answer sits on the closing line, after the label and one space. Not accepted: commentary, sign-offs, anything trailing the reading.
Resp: 2:52
